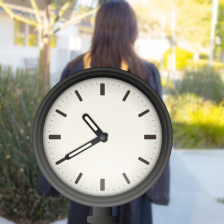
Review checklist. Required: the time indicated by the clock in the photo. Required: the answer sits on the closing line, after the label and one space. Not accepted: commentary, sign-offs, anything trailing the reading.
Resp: 10:40
